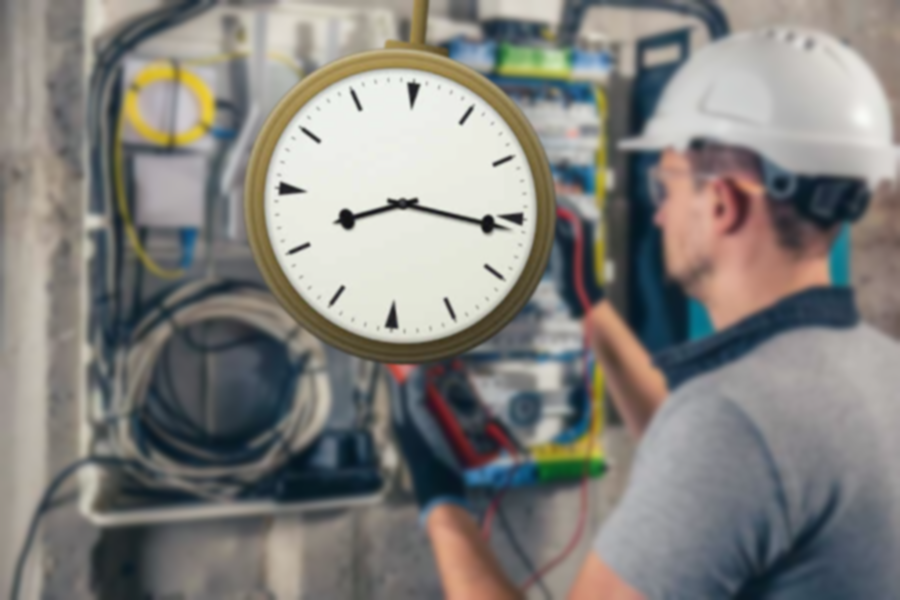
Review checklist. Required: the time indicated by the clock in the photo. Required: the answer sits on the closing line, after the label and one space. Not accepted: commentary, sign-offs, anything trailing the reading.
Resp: 8:16
